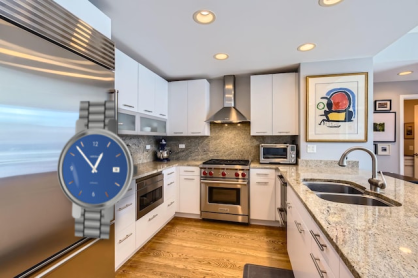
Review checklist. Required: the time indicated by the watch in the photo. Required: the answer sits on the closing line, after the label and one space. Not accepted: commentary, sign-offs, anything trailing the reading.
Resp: 12:53
